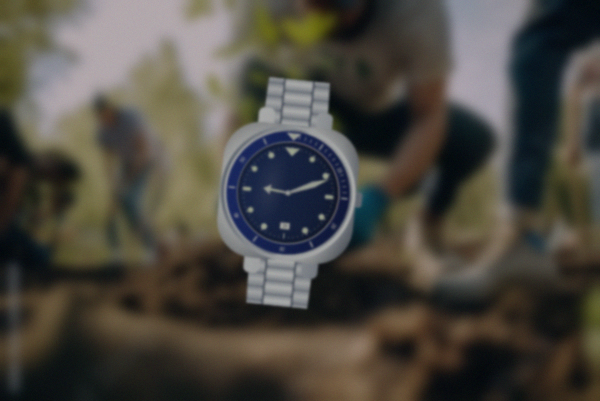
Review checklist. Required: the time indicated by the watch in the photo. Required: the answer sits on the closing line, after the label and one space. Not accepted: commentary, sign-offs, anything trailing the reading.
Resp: 9:11
